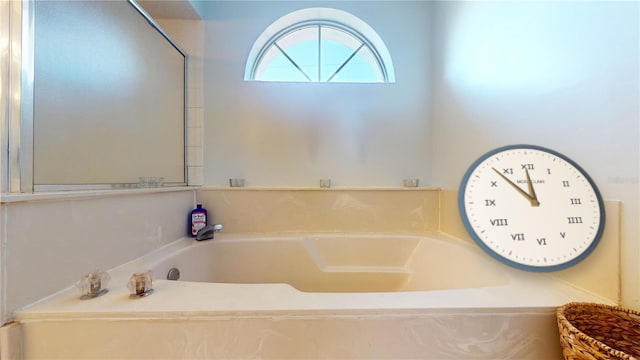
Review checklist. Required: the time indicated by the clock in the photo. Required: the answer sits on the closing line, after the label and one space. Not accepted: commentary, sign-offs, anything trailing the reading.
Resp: 11:53
